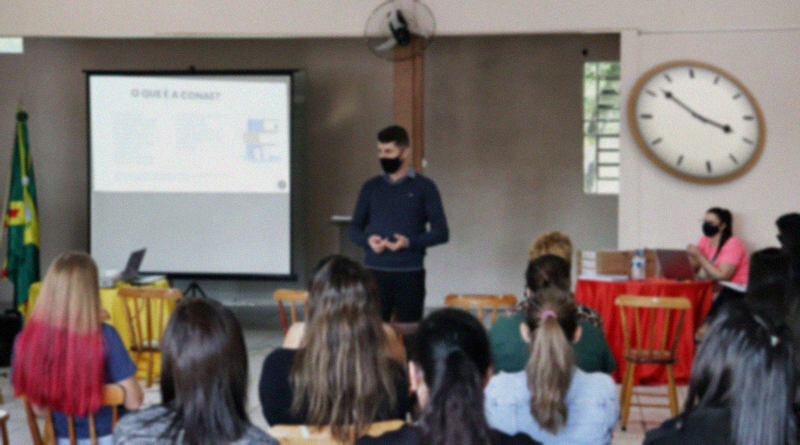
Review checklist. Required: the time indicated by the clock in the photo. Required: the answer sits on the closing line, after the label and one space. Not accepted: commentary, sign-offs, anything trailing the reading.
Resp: 3:52
